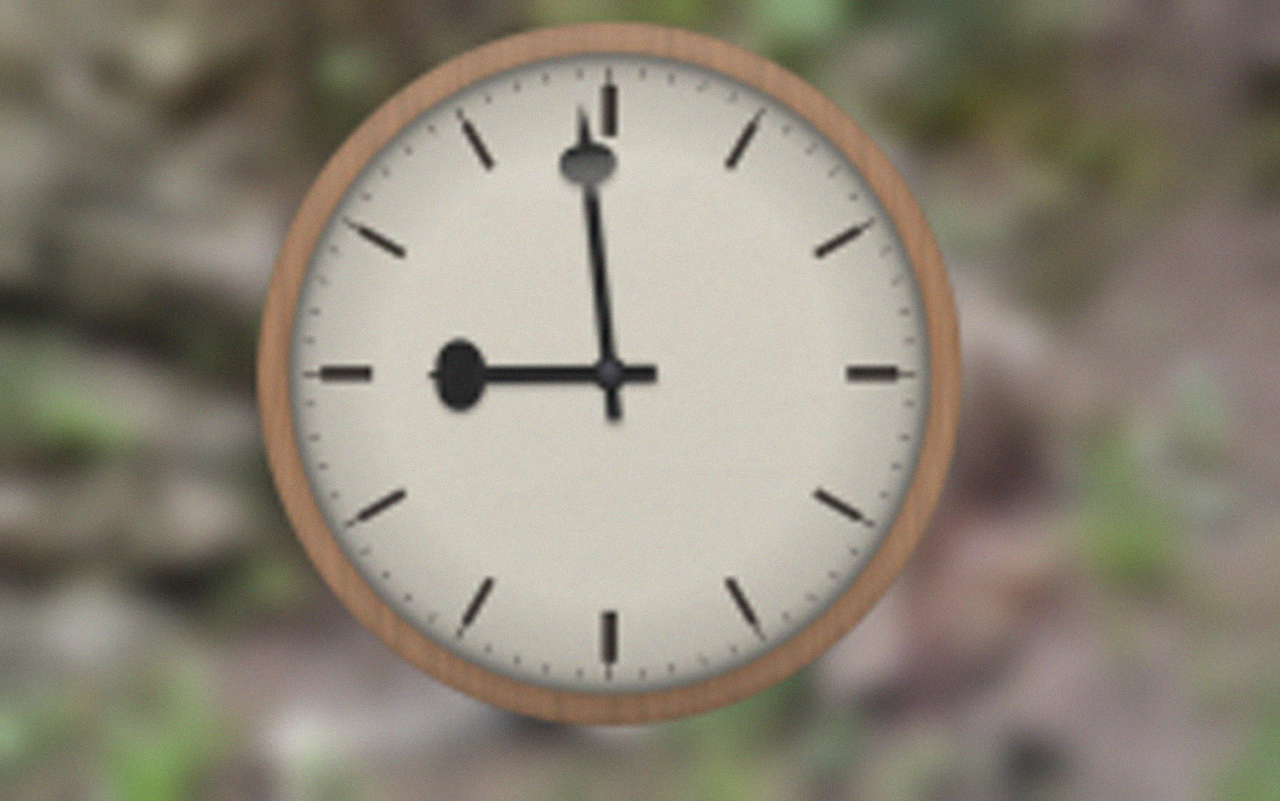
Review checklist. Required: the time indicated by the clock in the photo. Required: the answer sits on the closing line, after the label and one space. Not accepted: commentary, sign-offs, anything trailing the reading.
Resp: 8:59
